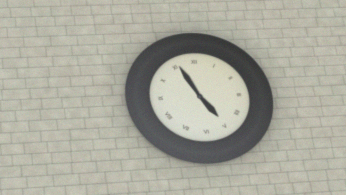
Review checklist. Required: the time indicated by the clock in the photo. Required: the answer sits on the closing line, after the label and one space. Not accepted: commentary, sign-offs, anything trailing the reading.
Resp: 4:56
